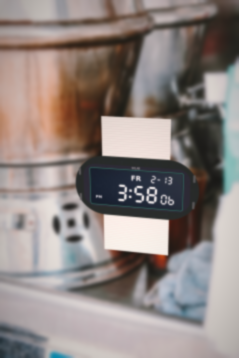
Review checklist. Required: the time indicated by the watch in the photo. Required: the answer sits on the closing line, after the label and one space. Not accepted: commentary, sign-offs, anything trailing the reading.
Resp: 3:58:06
